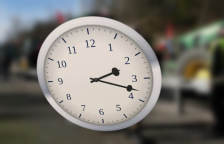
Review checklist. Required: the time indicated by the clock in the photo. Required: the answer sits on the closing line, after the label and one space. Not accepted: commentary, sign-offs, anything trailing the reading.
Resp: 2:18
